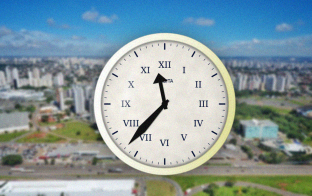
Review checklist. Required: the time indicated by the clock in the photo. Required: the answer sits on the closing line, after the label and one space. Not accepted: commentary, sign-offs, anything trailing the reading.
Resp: 11:37
